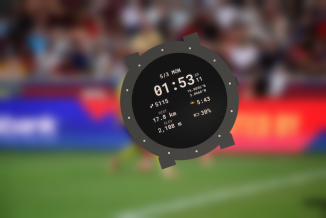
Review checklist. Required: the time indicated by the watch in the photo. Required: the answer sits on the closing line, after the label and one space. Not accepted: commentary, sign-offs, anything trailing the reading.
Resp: 1:53
